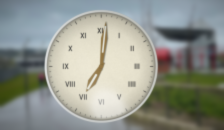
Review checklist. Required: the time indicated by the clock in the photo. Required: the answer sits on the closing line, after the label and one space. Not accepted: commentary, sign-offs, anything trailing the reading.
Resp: 7:01
